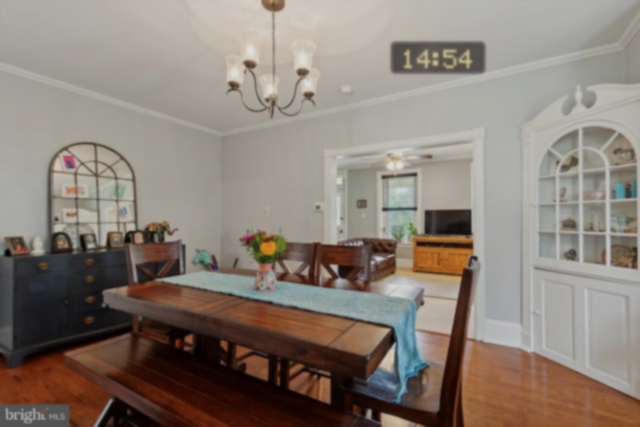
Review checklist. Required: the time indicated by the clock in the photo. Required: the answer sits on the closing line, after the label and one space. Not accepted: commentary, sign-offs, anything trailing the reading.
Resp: 14:54
